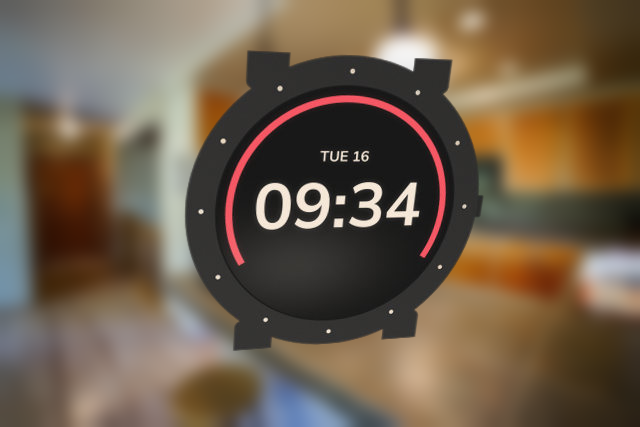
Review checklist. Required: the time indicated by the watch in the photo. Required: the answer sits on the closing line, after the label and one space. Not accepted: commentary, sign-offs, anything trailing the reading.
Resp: 9:34
